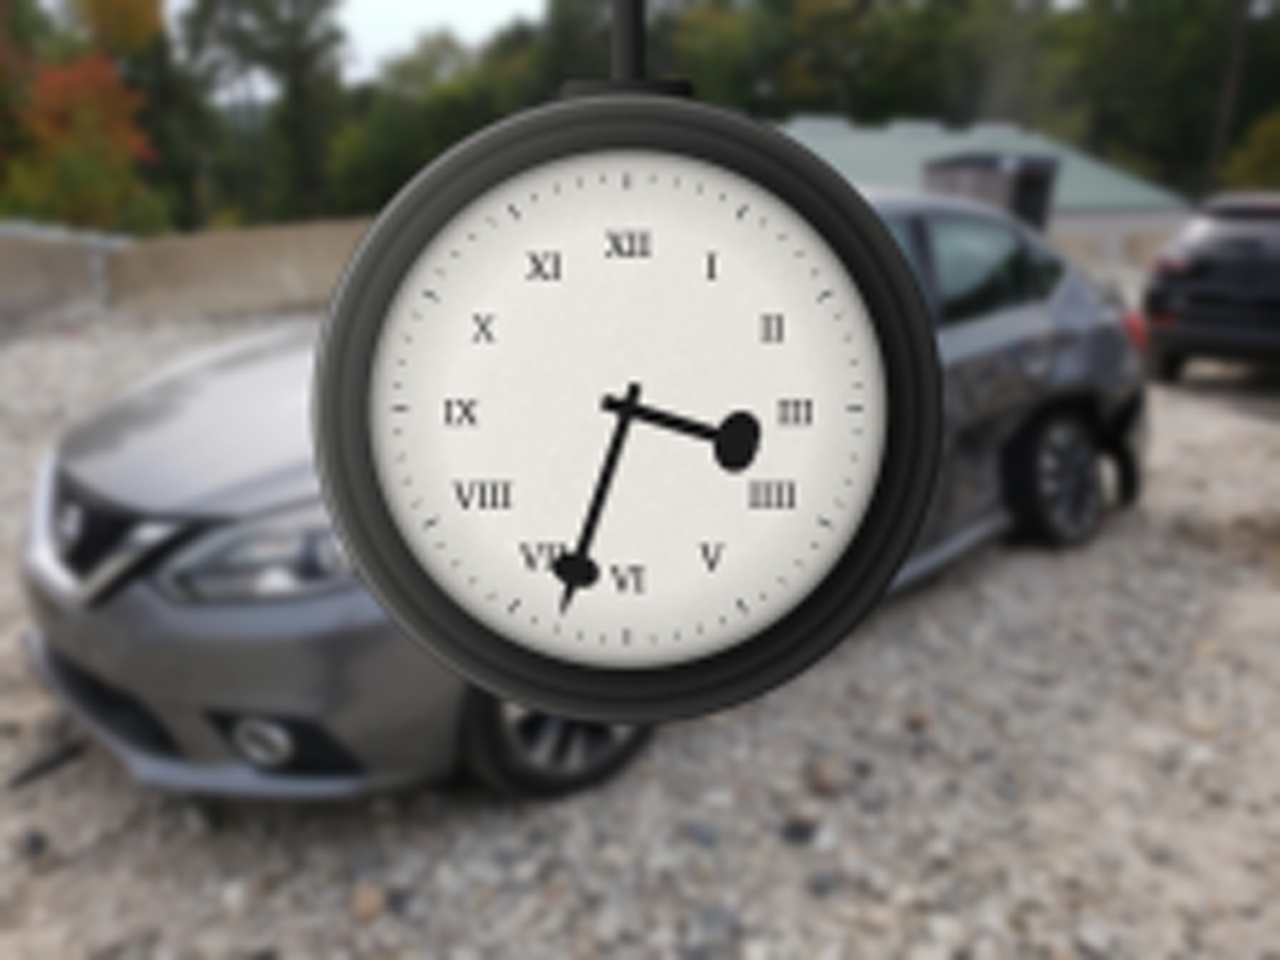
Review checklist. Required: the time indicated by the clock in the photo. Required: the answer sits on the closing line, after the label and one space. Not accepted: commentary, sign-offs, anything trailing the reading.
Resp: 3:33
